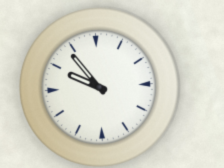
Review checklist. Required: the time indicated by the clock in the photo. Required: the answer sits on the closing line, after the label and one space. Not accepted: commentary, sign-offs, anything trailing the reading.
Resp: 9:54
